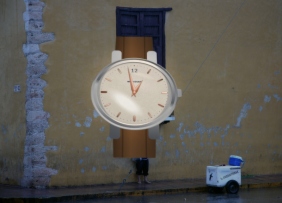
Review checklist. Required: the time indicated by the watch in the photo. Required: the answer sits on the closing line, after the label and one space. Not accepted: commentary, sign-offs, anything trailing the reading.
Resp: 12:58
